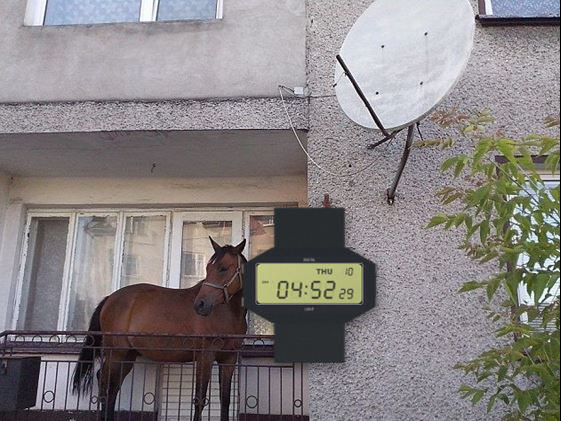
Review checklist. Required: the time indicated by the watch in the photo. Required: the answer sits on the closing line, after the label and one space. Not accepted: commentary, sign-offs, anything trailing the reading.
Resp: 4:52:29
